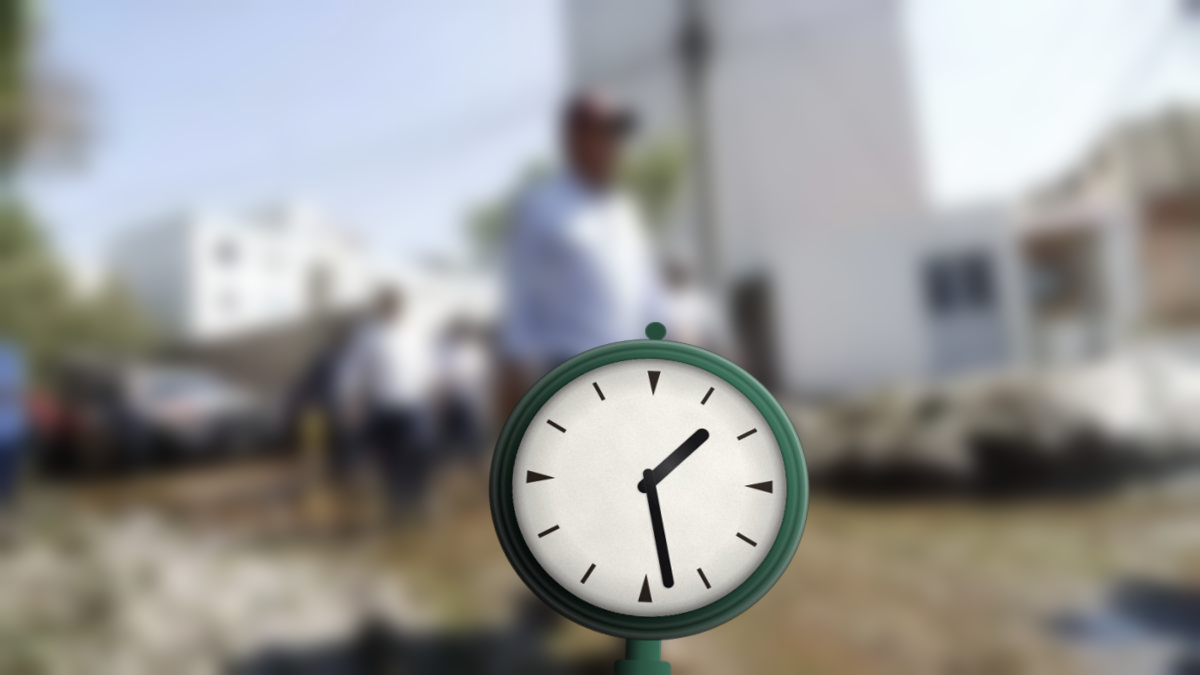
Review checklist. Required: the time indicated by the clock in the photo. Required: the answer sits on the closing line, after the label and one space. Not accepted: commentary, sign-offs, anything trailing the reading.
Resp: 1:28
